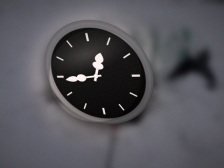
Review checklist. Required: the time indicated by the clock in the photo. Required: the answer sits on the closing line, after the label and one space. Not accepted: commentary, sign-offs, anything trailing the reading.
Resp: 12:44
